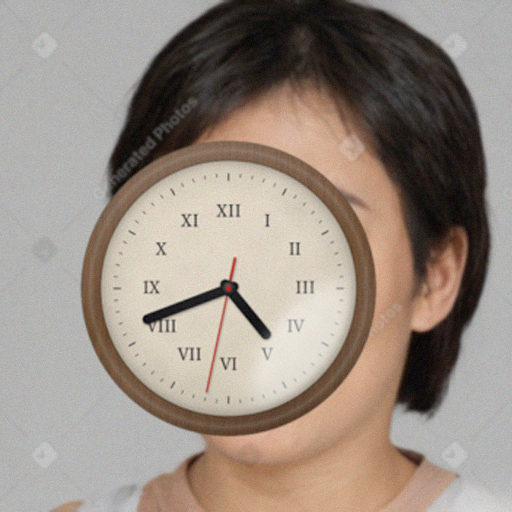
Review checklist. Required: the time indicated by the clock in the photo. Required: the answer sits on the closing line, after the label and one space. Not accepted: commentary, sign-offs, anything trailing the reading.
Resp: 4:41:32
